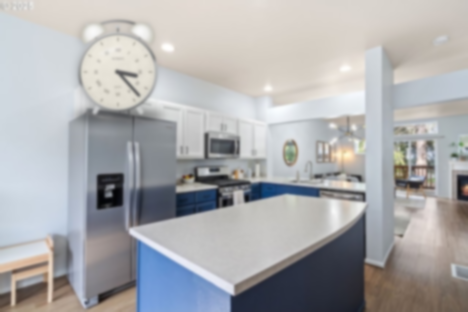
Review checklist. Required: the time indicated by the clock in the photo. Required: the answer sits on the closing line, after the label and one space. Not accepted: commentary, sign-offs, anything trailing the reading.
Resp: 3:23
